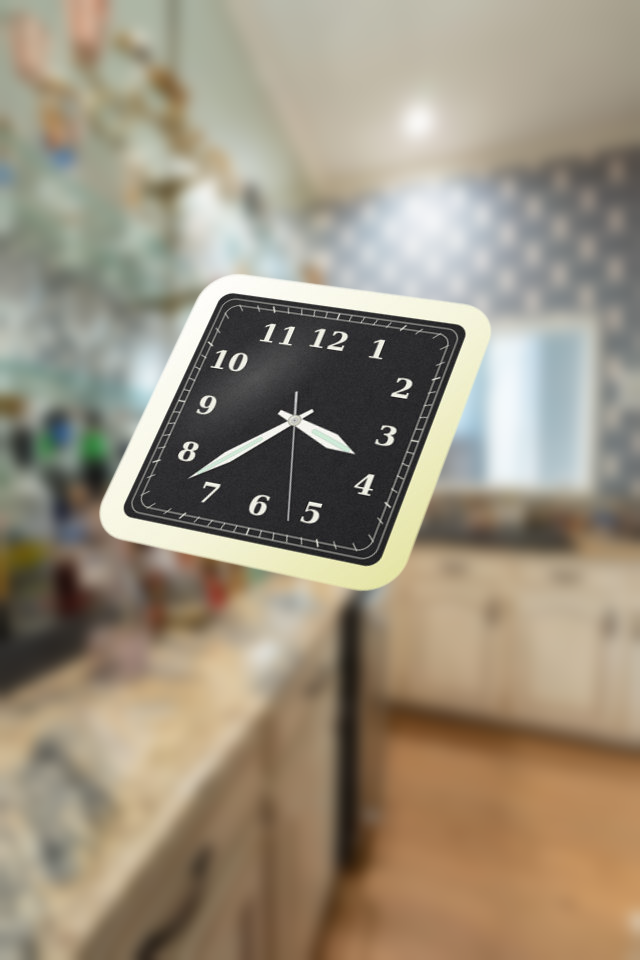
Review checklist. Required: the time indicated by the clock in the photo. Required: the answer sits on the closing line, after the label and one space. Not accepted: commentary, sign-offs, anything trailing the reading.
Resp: 3:37:27
